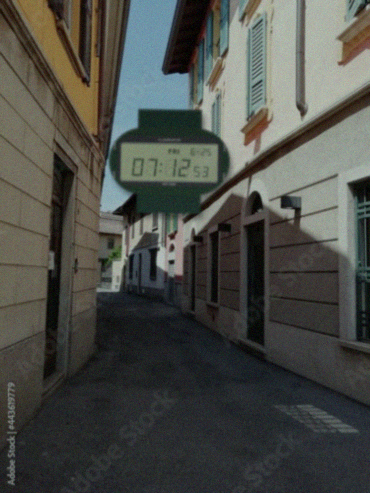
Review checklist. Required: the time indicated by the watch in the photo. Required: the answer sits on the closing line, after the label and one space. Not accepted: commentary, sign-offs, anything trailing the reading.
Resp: 7:12:53
